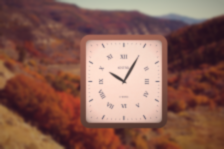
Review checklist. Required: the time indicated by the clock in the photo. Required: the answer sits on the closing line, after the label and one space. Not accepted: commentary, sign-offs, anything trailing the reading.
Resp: 10:05
